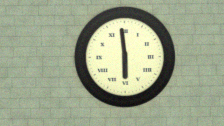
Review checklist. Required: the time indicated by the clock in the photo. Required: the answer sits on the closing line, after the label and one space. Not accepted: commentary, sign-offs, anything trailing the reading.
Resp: 5:59
